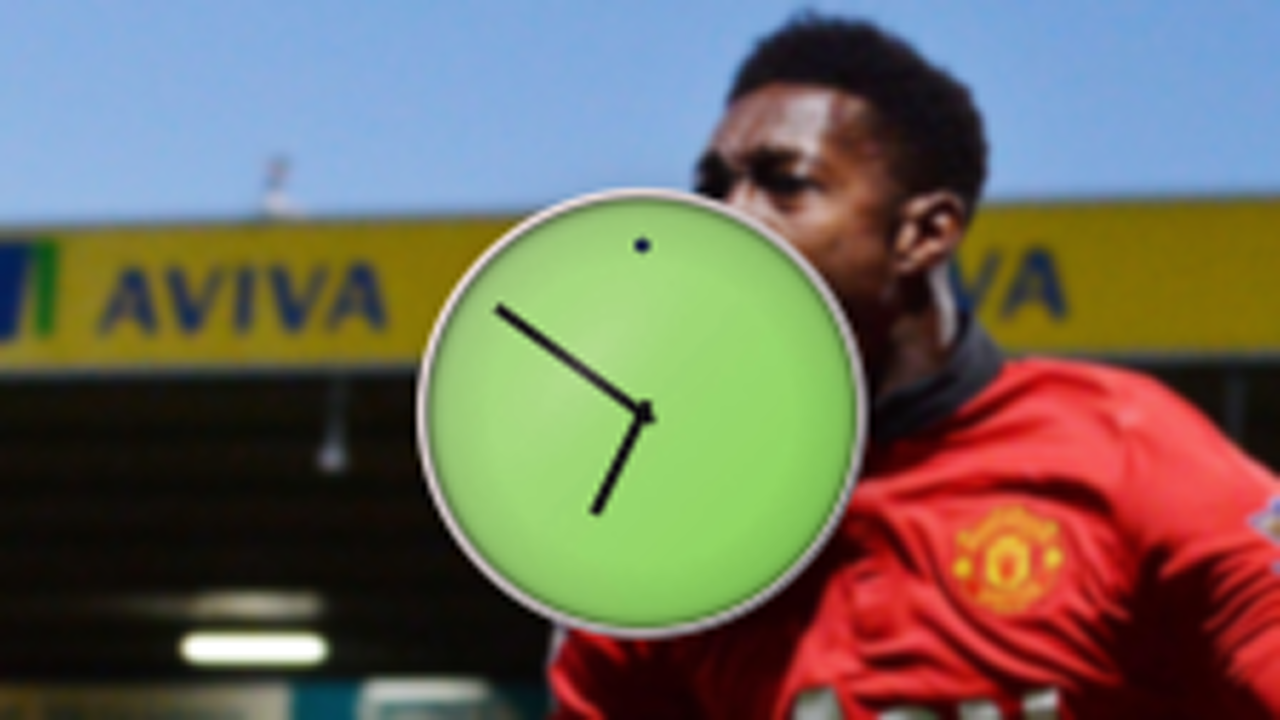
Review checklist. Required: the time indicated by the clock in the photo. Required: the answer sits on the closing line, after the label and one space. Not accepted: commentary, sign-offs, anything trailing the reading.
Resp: 6:51
